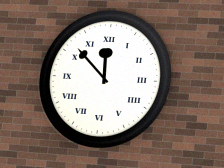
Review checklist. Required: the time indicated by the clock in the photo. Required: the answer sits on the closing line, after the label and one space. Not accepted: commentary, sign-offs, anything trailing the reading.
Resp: 11:52
